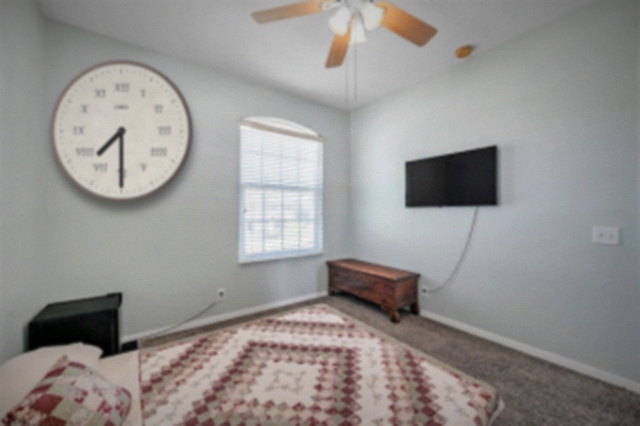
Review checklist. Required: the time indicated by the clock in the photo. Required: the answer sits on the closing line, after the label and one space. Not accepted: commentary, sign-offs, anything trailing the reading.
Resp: 7:30
